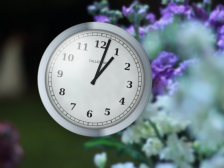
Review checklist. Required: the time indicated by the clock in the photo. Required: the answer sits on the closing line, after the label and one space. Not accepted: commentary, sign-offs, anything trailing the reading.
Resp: 1:02
